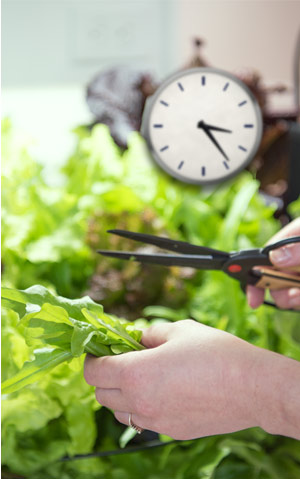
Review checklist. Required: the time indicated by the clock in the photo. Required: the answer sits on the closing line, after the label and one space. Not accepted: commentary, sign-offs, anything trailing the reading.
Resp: 3:24
